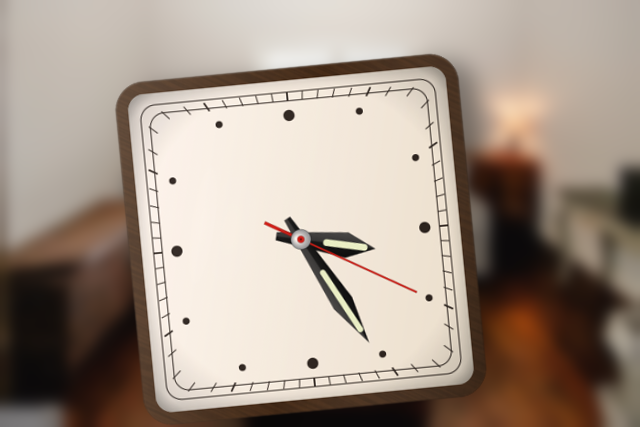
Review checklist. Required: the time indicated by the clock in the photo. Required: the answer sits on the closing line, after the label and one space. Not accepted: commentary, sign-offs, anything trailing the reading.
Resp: 3:25:20
